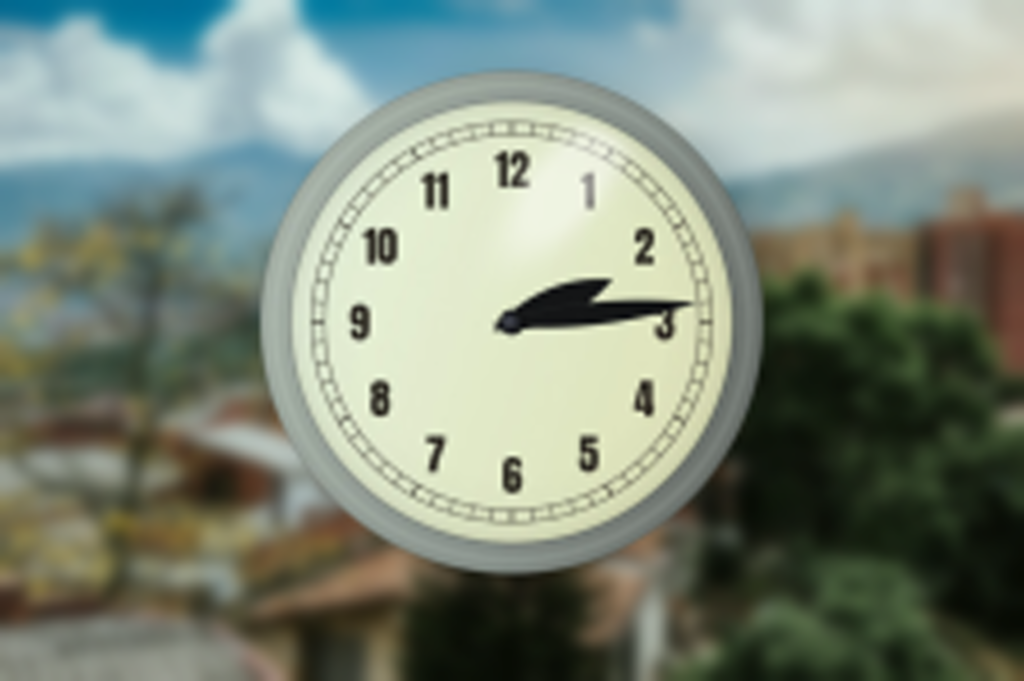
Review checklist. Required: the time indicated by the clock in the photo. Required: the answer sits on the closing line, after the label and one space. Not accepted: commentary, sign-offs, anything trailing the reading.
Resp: 2:14
